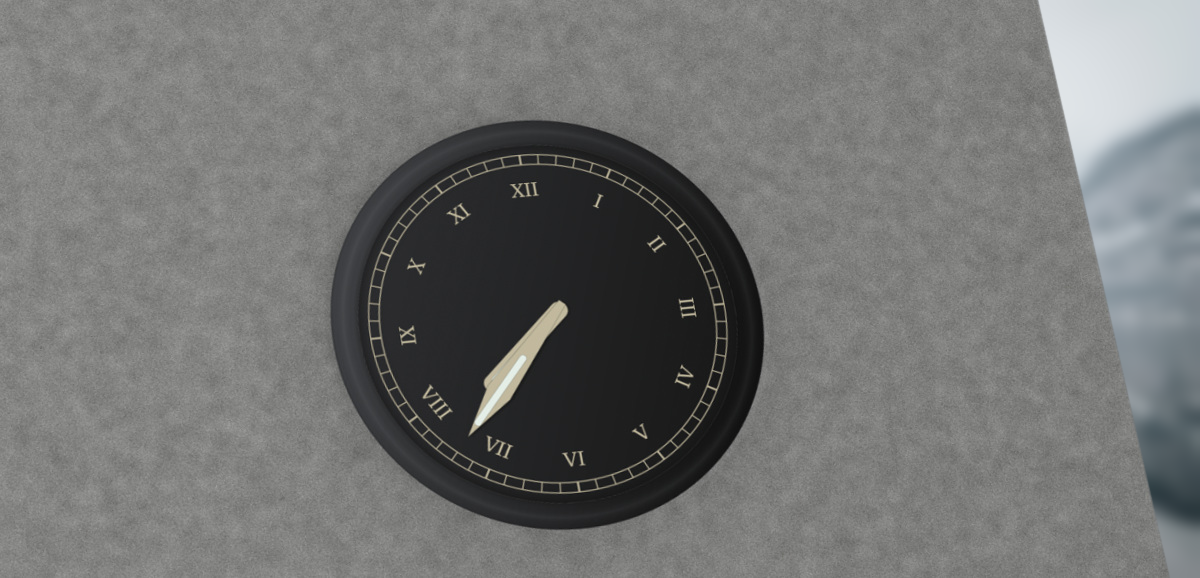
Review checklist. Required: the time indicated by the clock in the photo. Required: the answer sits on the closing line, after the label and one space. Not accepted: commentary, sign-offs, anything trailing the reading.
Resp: 7:37
